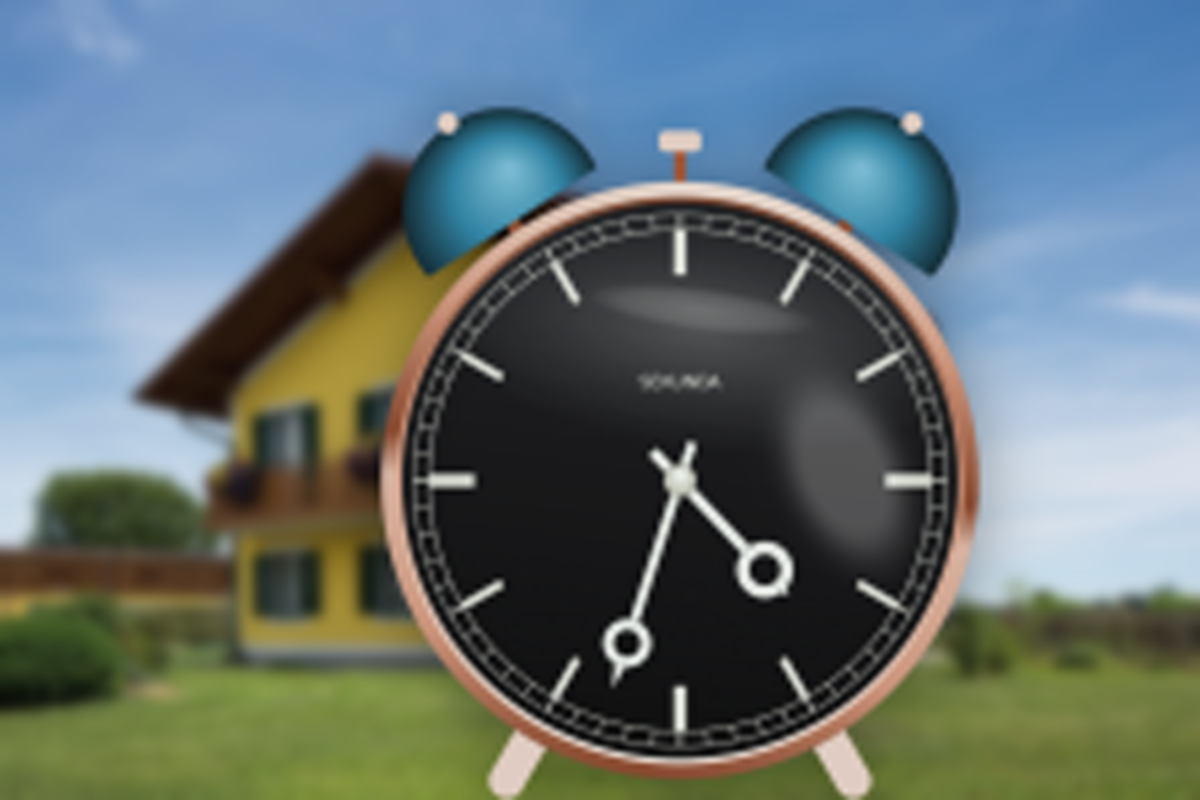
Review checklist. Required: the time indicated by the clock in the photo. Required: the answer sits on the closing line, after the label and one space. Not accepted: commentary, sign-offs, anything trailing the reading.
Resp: 4:33
